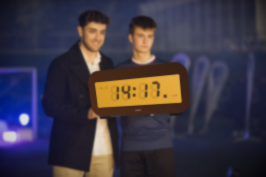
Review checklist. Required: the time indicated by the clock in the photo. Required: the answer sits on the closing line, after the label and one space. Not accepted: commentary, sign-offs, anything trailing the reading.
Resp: 14:17
